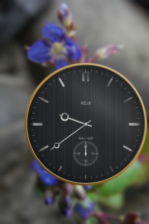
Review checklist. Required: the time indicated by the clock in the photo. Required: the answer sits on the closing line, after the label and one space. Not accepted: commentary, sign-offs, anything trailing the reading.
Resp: 9:39
